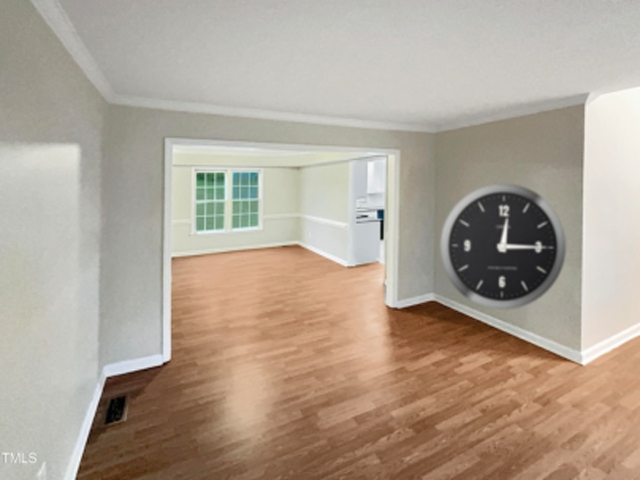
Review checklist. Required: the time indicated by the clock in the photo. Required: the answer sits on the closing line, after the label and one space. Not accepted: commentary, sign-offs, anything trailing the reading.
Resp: 12:15
